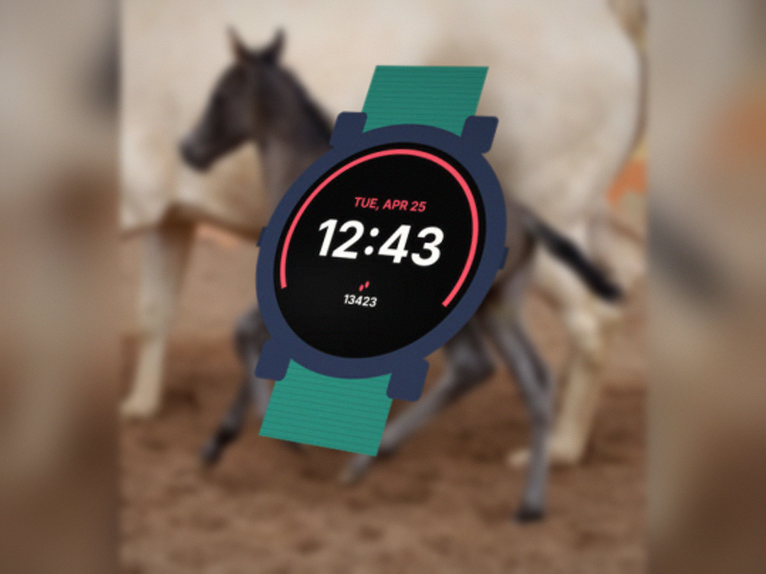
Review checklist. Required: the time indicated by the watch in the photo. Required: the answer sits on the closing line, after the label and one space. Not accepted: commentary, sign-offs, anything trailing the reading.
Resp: 12:43
